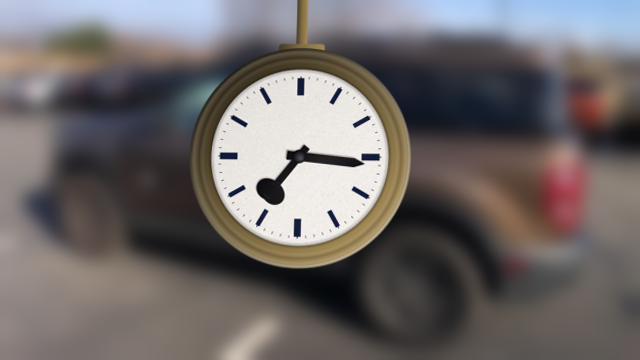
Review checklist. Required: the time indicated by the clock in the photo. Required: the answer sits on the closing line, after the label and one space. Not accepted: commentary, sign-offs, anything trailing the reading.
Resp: 7:16
